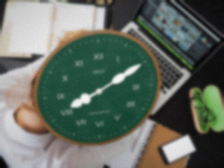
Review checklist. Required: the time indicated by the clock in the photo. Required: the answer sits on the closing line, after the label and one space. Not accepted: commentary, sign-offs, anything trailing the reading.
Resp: 8:10
